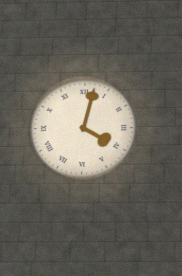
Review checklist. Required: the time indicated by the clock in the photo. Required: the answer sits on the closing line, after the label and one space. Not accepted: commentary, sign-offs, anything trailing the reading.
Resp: 4:02
